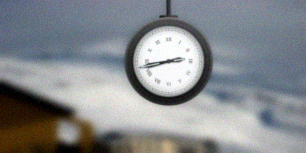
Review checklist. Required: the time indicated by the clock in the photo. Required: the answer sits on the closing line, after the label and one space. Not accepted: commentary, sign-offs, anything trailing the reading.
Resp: 2:43
